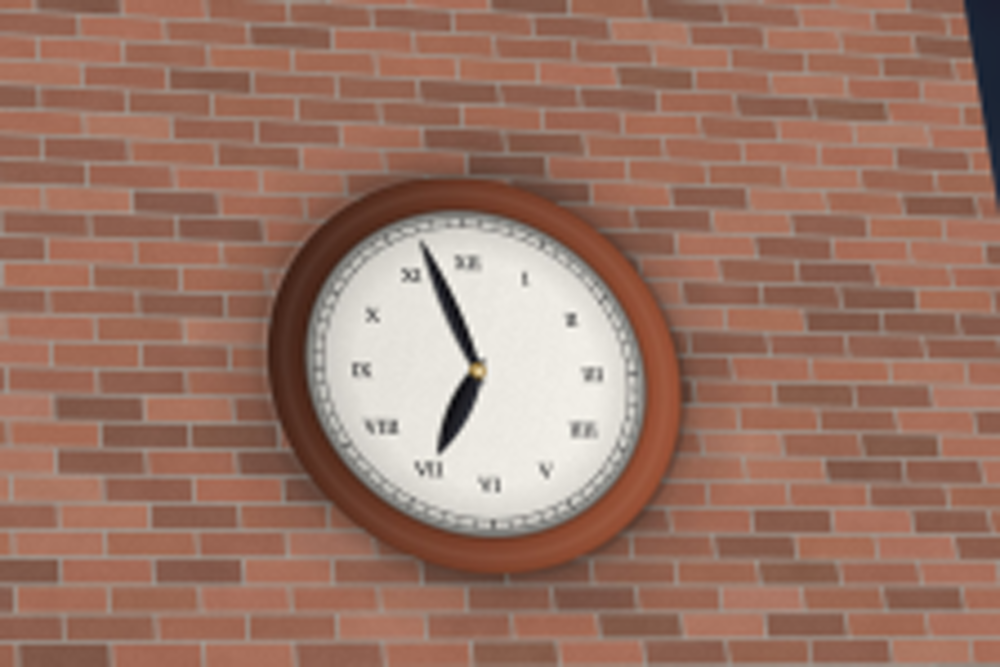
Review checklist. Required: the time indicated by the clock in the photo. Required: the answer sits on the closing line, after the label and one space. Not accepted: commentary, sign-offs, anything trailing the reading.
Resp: 6:57
